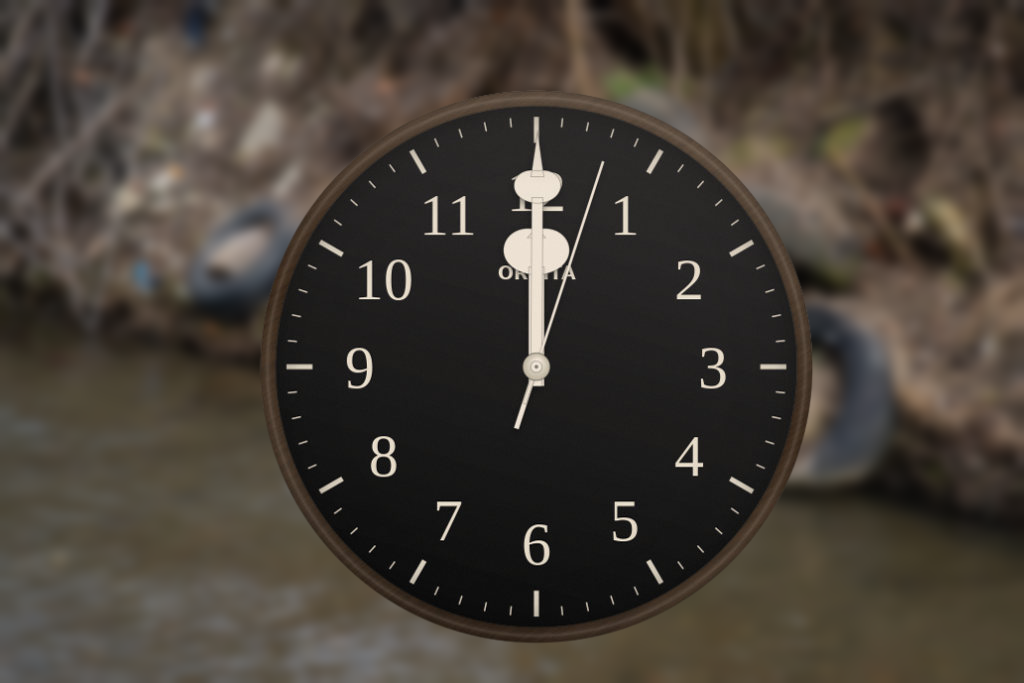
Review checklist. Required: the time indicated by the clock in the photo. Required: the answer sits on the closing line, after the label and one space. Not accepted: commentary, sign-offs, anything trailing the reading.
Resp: 12:00:03
